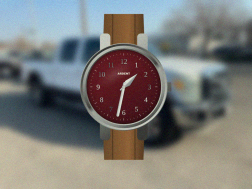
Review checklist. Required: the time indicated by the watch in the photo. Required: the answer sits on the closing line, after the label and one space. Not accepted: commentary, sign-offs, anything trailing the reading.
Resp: 1:32
